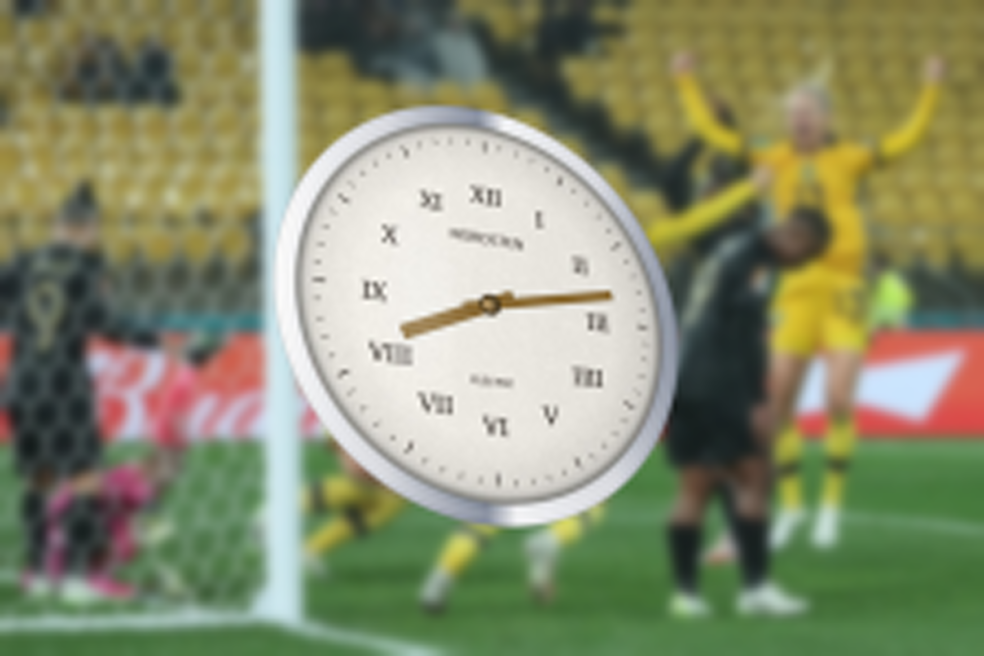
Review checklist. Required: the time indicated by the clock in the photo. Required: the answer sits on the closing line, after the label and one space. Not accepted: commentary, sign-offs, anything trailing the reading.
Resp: 8:13
